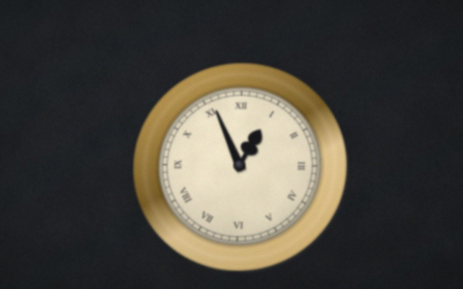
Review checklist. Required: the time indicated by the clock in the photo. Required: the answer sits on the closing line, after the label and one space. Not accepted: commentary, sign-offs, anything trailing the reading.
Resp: 12:56
